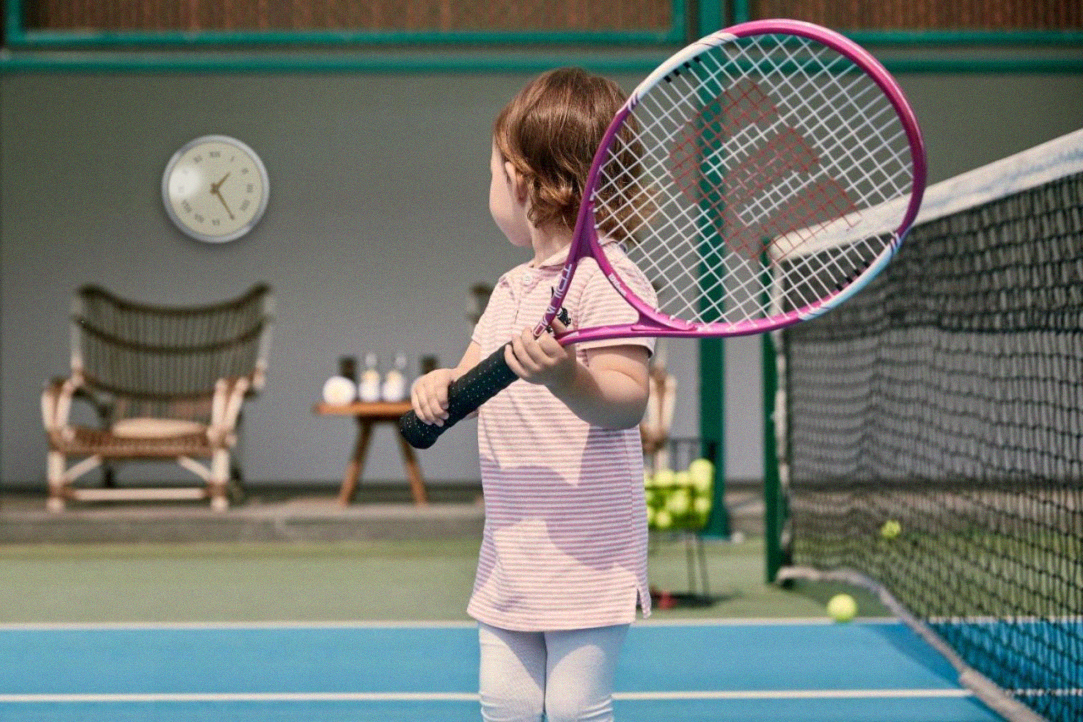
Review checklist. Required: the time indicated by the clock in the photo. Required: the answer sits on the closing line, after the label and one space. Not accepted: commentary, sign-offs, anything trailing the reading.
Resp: 1:25
